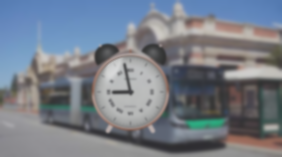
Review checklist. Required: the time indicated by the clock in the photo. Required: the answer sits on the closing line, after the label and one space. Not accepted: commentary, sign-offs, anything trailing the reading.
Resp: 8:58
